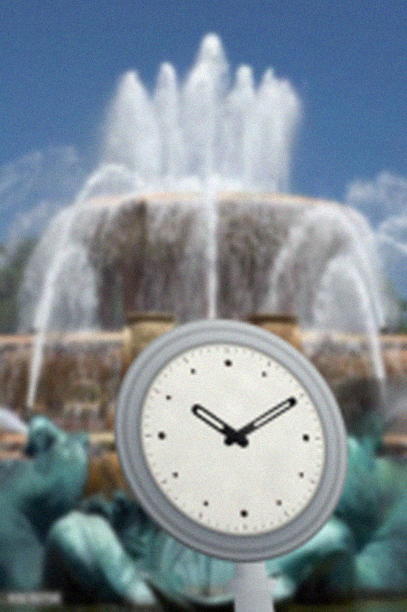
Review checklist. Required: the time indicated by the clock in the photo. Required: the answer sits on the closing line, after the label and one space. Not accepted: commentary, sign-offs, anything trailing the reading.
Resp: 10:10
